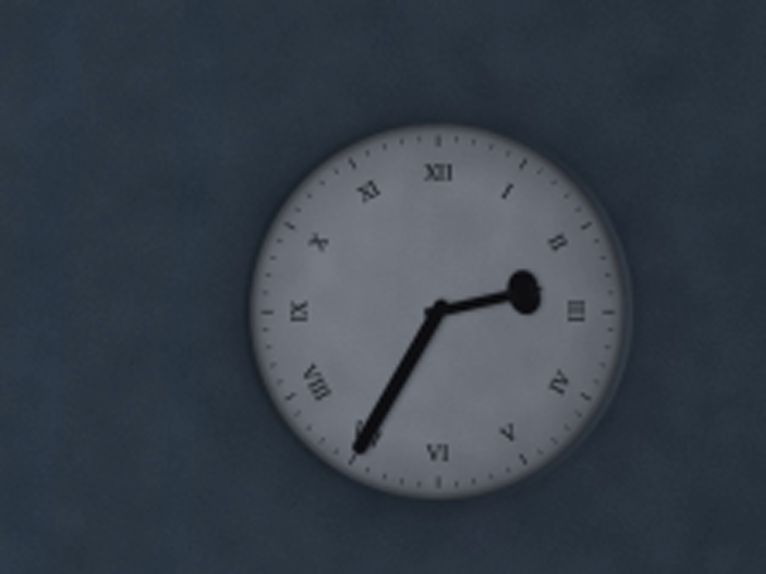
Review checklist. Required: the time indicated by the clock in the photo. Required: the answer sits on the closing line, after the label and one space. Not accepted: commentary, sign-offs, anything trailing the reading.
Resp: 2:35
